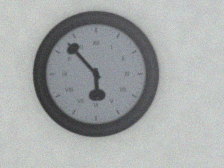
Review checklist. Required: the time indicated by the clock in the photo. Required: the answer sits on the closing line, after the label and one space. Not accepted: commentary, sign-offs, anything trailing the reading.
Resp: 5:53
